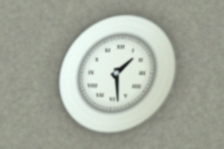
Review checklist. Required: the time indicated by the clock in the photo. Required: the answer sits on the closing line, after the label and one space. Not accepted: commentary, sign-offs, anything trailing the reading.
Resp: 1:28
